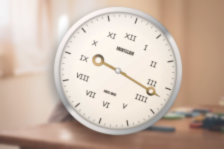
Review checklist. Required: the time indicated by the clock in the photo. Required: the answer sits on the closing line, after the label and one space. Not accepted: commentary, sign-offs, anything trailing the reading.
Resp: 9:17
